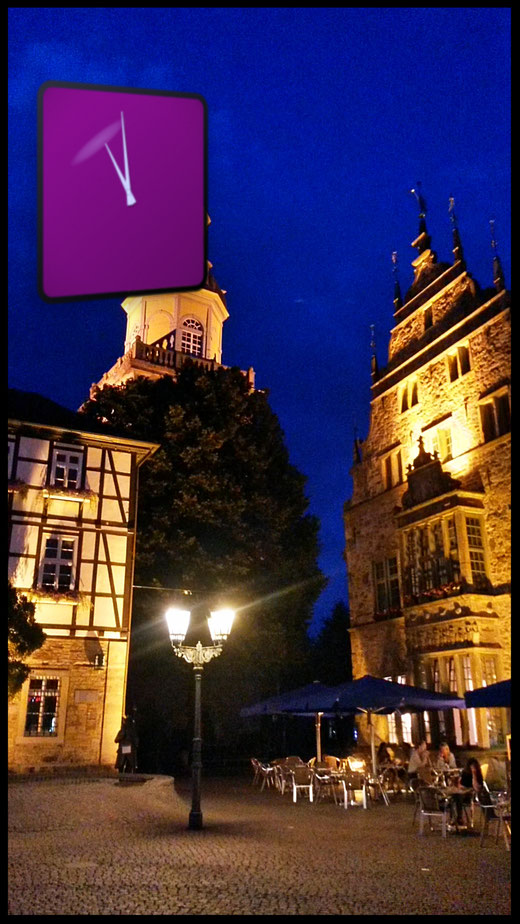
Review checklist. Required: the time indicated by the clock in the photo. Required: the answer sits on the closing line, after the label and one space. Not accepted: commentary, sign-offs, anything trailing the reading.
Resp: 10:59
